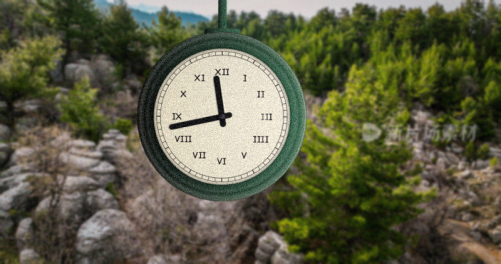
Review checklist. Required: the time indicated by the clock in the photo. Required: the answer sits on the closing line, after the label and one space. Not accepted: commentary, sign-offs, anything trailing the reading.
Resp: 11:43
